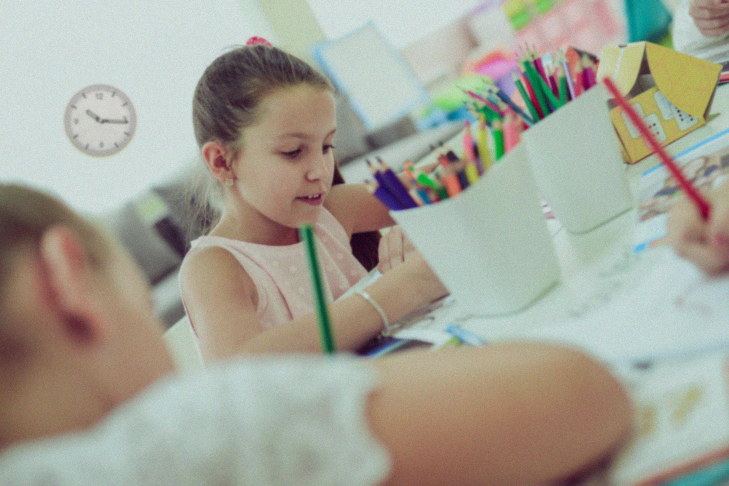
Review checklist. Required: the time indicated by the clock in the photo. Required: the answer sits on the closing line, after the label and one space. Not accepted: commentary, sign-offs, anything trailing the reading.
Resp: 10:16
